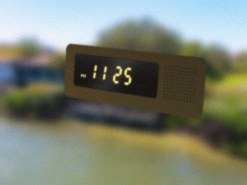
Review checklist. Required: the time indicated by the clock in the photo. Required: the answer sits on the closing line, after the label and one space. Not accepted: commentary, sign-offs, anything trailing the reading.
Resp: 11:25
